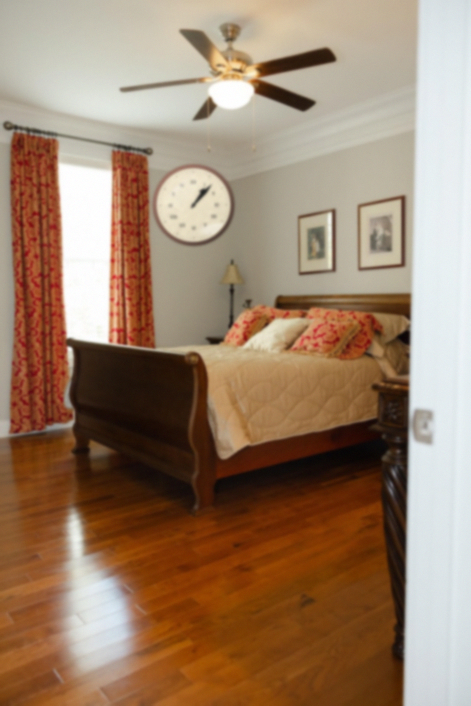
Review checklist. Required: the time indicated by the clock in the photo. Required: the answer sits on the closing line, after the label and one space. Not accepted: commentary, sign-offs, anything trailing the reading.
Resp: 1:07
